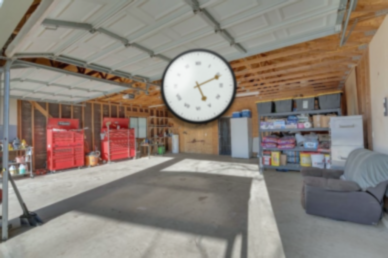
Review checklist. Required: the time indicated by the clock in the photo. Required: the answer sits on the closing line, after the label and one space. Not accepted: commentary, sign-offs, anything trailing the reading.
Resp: 5:11
